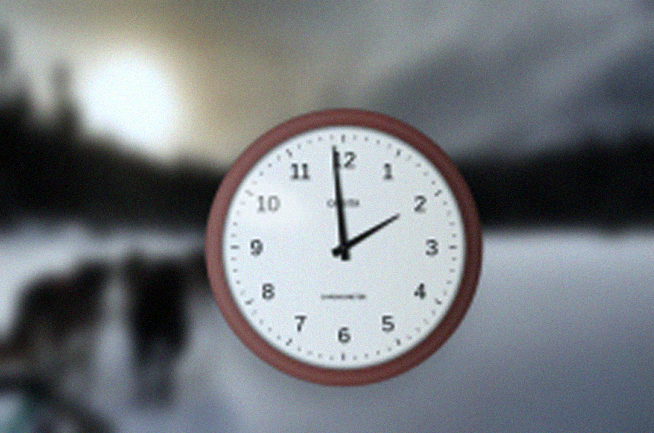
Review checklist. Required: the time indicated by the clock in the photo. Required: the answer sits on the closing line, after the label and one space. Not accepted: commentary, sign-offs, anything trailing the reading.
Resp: 1:59
